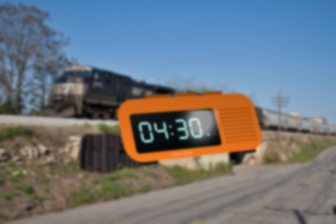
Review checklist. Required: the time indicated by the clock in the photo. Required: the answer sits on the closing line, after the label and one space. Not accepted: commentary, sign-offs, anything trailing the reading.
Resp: 4:30
